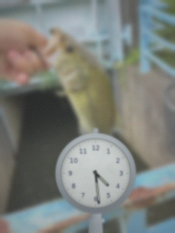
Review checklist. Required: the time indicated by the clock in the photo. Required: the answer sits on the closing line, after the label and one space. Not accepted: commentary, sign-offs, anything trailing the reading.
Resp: 4:29
